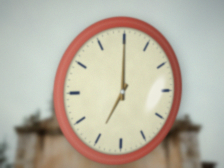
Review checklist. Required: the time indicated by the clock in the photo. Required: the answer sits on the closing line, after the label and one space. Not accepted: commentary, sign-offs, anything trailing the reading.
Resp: 7:00
